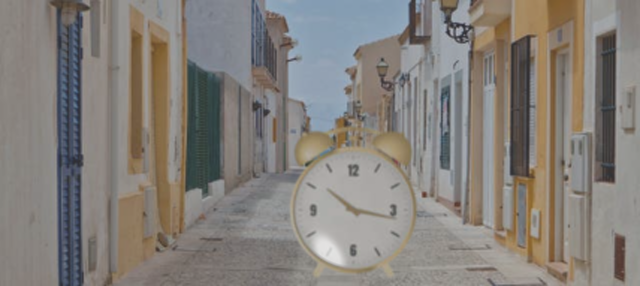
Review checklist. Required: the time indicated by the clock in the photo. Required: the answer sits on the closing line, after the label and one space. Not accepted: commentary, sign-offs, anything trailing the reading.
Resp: 10:17
